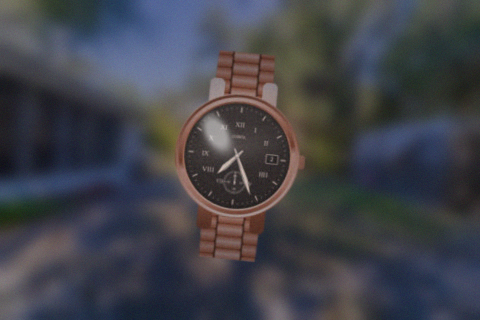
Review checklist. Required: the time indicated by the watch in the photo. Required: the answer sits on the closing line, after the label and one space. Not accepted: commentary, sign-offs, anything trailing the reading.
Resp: 7:26
